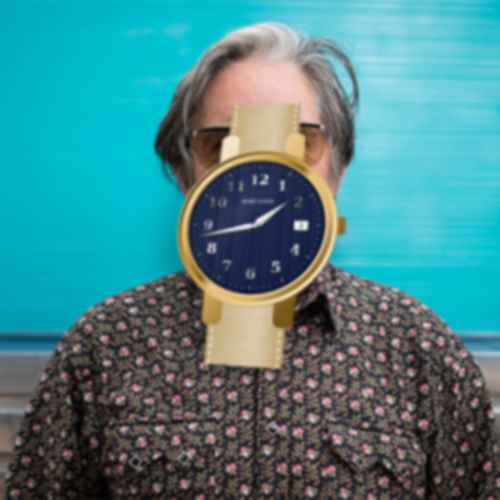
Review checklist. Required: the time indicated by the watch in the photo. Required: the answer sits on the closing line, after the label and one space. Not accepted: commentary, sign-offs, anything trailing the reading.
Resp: 1:43
